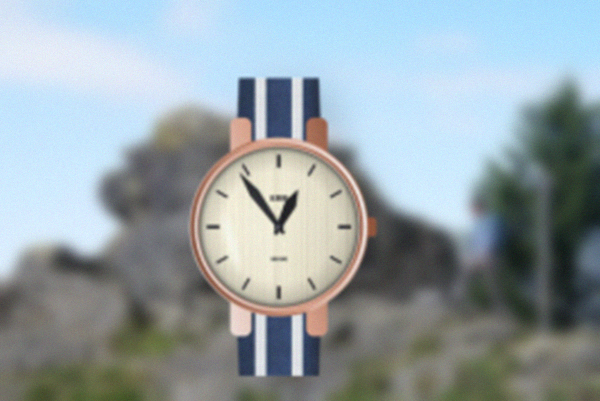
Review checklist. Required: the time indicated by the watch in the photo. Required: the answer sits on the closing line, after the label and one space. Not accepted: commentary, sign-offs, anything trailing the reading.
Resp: 12:54
